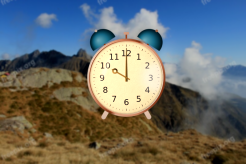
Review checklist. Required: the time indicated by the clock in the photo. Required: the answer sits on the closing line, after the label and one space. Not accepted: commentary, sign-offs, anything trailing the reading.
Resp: 10:00
